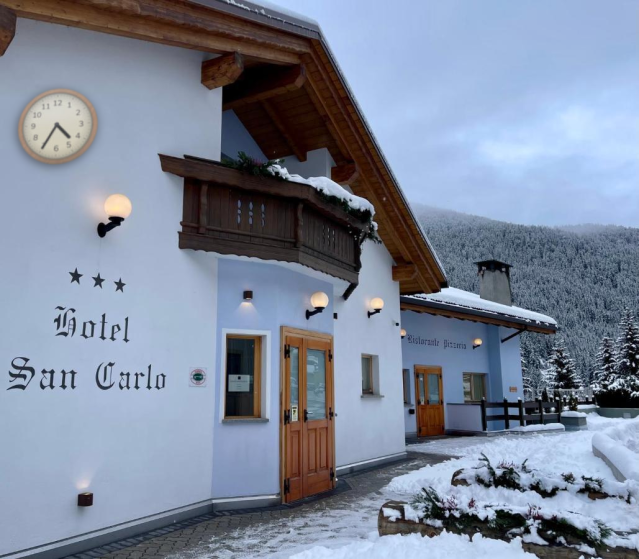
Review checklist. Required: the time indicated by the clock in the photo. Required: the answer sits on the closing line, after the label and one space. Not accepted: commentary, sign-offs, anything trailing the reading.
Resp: 4:35
